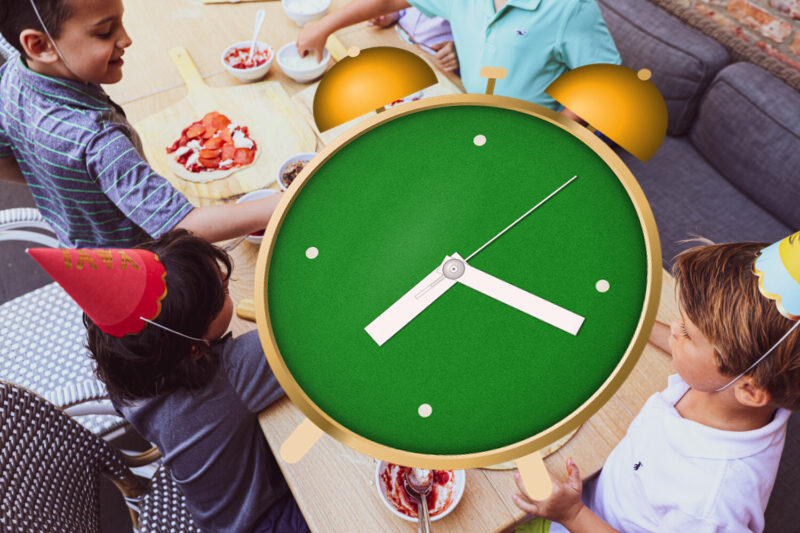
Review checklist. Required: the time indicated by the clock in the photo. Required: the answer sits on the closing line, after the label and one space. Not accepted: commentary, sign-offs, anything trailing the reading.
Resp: 7:18:07
